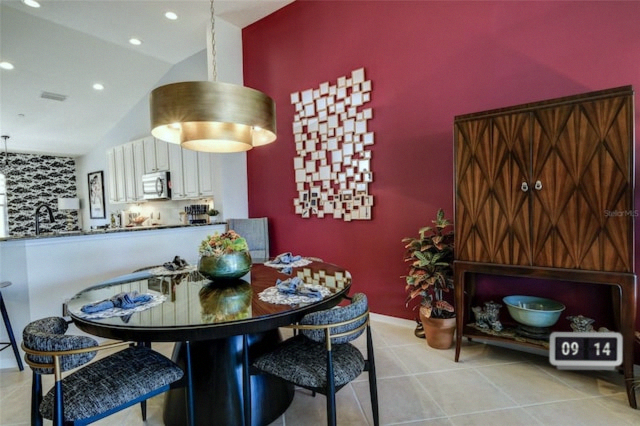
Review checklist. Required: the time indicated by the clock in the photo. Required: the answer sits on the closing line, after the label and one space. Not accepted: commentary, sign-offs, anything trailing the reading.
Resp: 9:14
